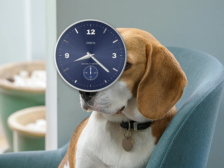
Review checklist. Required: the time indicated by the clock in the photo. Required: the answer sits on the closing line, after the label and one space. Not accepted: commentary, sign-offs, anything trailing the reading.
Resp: 8:22
